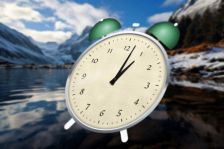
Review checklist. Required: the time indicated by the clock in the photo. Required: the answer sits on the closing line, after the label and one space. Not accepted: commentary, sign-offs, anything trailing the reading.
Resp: 1:02
